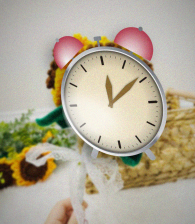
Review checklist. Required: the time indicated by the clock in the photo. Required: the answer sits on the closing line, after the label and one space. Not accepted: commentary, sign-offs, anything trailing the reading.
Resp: 12:09
